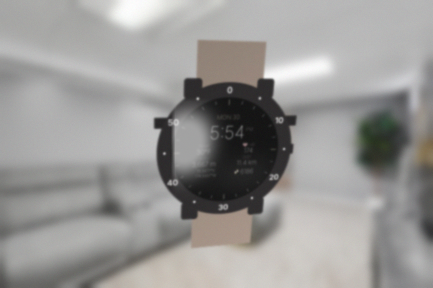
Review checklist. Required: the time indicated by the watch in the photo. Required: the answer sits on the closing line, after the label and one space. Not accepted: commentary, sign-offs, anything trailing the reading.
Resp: 5:54
